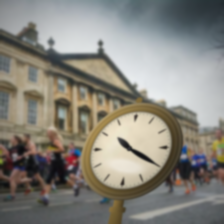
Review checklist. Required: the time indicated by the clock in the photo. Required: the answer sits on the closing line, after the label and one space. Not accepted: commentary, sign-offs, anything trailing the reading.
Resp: 10:20
